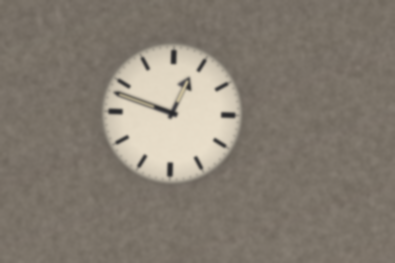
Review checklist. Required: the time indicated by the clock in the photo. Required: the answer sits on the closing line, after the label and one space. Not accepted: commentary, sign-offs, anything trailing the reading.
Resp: 12:48
